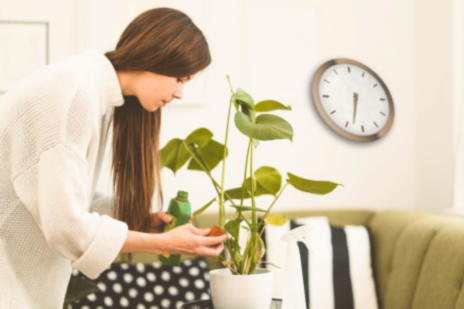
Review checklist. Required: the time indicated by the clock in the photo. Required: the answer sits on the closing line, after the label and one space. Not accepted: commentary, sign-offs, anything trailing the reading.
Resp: 6:33
